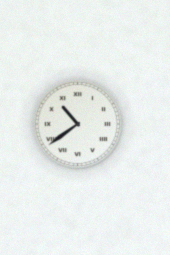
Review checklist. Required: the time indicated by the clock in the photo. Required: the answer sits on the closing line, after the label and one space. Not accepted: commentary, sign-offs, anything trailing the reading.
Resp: 10:39
